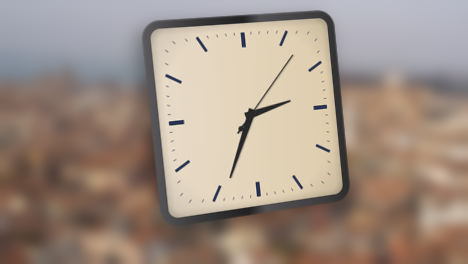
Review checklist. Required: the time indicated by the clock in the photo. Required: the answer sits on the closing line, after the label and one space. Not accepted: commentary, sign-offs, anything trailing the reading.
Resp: 2:34:07
